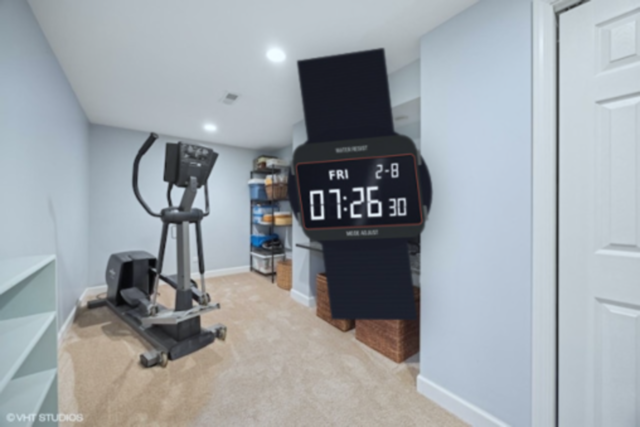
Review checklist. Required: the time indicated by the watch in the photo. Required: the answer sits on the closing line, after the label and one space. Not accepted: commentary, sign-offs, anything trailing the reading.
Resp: 7:26:30
